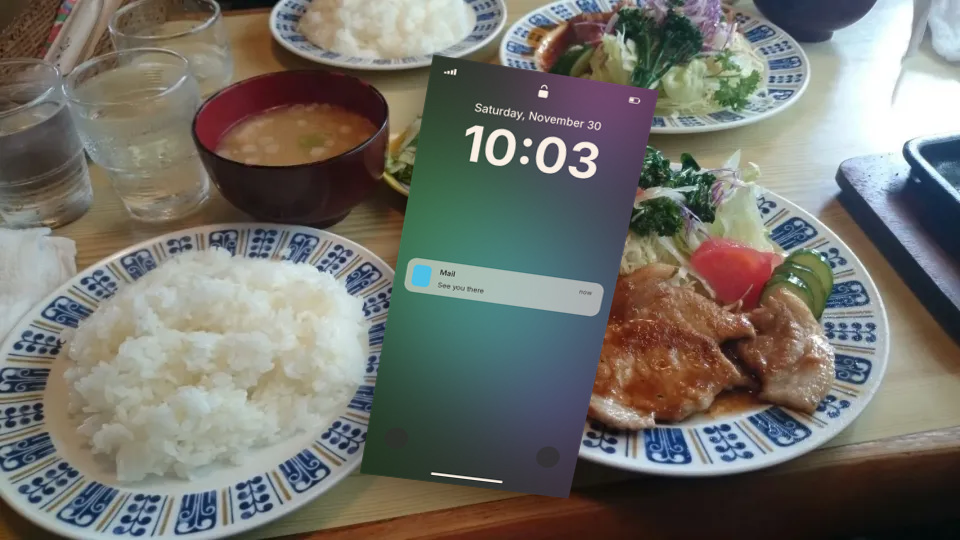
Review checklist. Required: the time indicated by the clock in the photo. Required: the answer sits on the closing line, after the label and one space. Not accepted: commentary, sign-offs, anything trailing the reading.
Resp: 10:03
